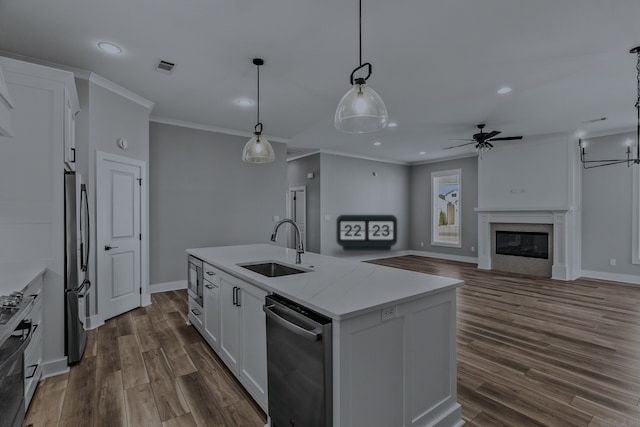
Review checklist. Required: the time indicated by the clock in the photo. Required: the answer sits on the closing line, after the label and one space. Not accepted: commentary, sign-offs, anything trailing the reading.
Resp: 22:23
